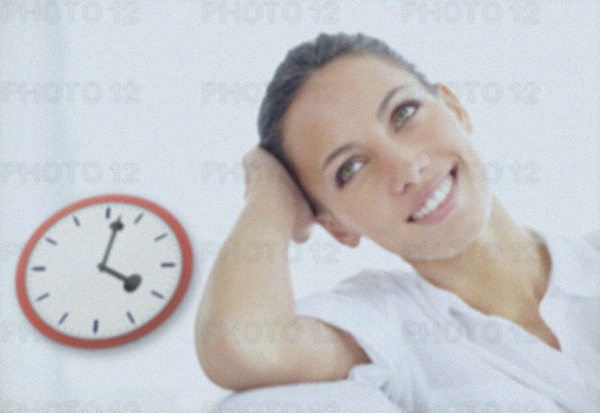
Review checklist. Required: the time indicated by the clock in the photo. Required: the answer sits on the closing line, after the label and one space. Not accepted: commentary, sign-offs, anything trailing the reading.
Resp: 4:02
